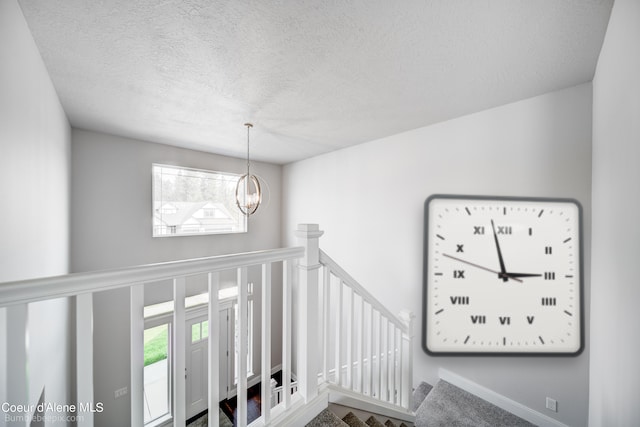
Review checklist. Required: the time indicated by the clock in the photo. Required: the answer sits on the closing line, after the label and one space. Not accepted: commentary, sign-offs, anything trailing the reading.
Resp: 2:57:48
